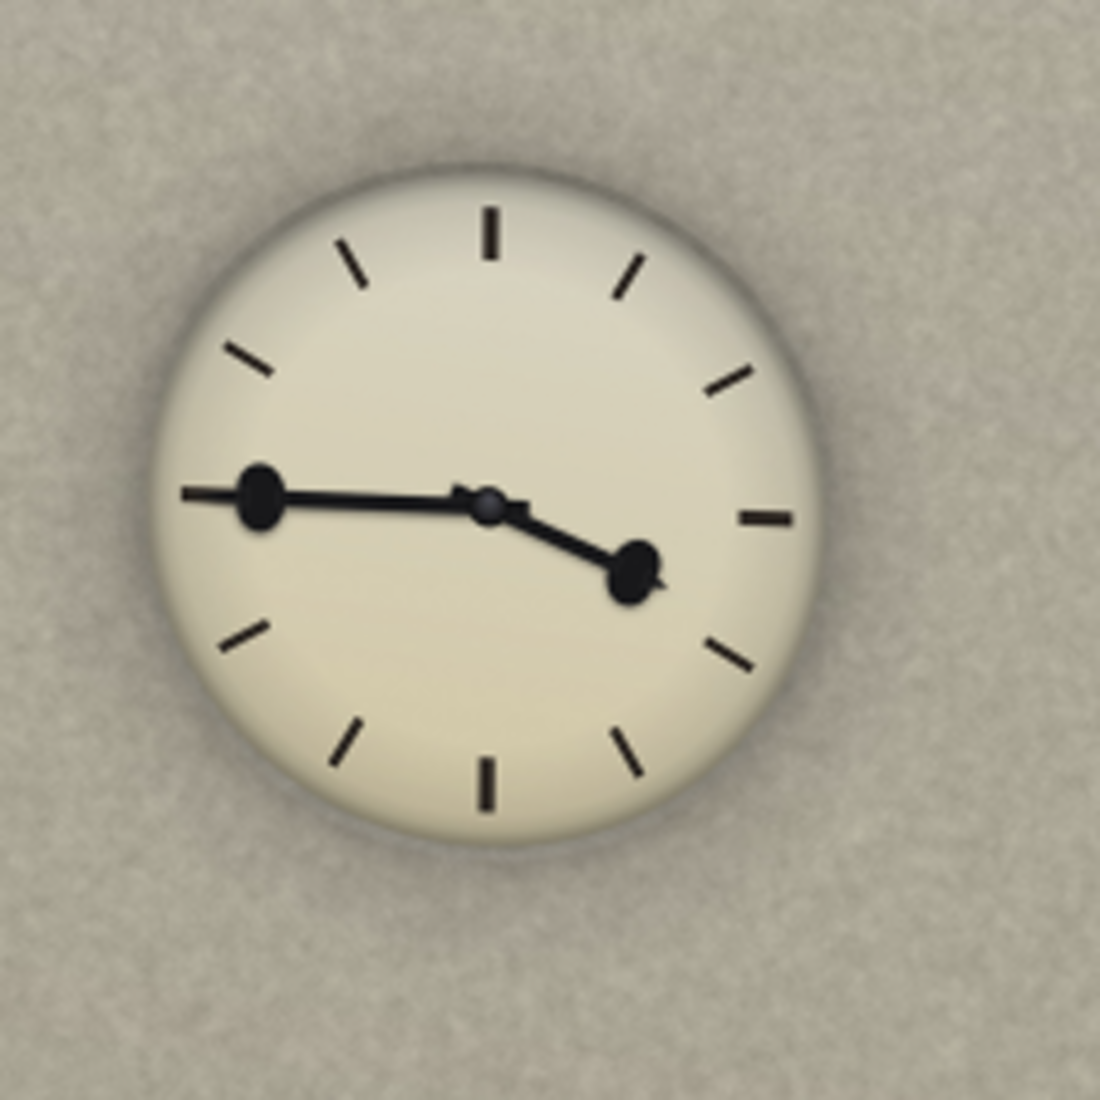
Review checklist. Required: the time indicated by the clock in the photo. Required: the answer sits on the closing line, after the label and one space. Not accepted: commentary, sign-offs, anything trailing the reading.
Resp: 3:45
